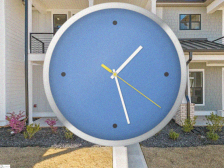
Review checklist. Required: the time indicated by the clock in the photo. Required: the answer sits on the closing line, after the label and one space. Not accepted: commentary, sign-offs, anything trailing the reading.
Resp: 1:27:21
